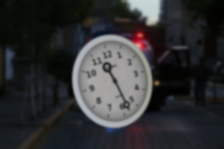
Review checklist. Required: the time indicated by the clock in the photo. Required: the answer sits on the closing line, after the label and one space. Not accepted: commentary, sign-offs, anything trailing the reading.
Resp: 11:28
